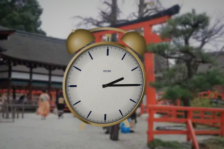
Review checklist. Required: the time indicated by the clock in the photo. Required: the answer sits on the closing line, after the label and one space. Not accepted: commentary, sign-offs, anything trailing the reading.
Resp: 2:15
